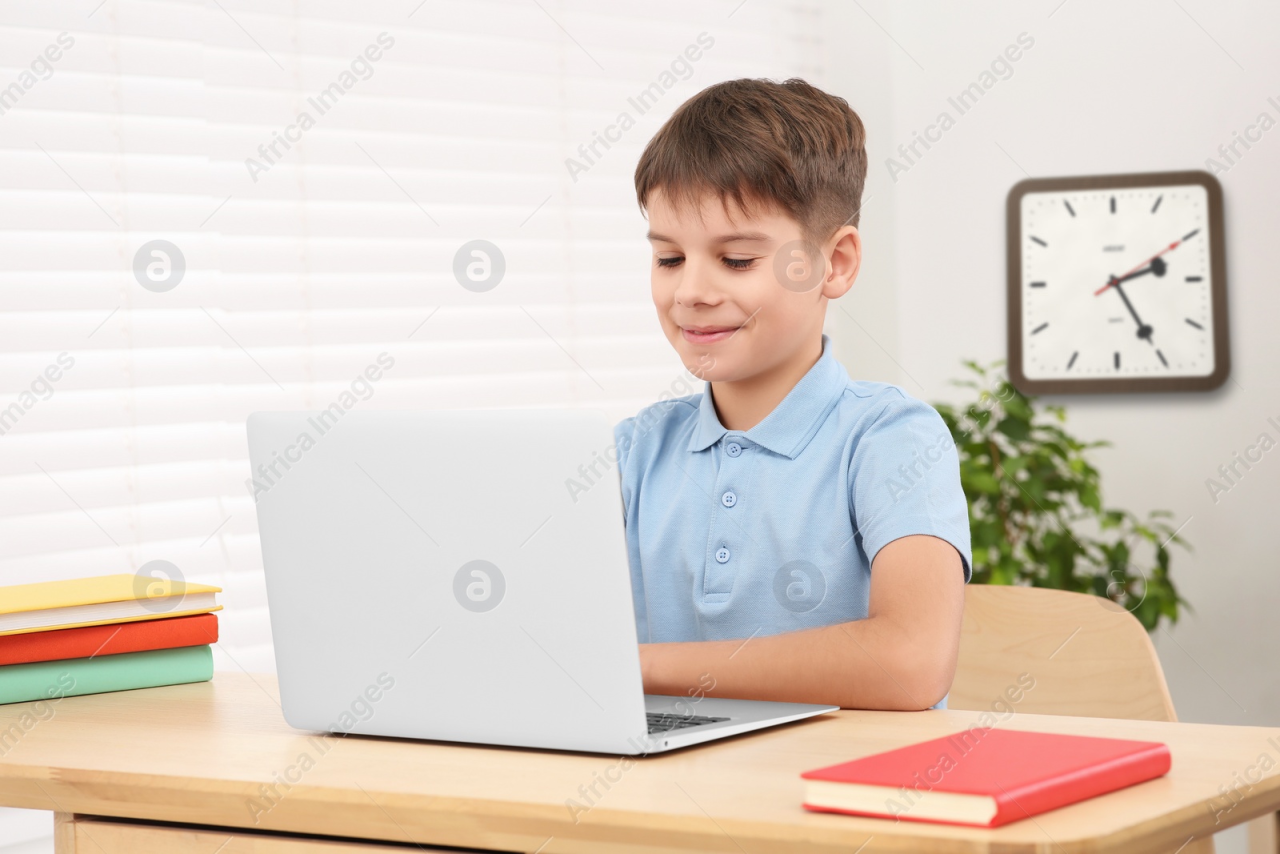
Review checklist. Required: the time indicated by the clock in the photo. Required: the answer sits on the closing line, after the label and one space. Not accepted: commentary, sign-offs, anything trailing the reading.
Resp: 2:25:10
